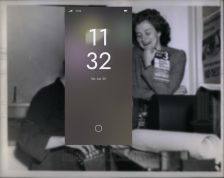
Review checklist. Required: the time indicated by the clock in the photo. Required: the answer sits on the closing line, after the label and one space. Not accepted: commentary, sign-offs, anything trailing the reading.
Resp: 11:32
